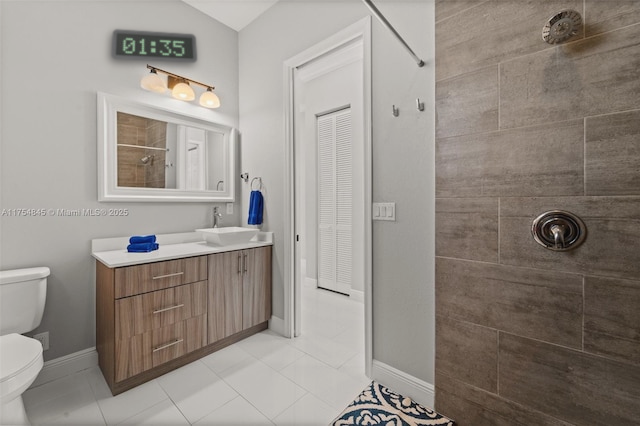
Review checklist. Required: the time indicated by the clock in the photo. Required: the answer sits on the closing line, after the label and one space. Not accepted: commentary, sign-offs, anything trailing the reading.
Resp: 1:35
